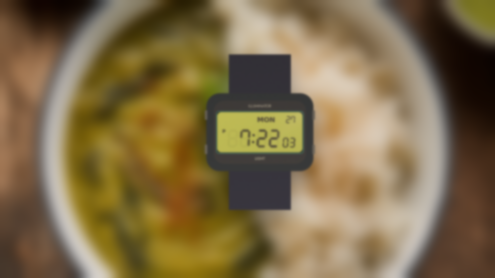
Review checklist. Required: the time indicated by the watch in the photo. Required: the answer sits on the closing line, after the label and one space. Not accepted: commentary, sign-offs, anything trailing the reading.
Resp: 7:22
